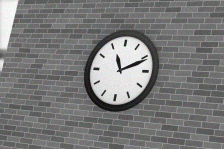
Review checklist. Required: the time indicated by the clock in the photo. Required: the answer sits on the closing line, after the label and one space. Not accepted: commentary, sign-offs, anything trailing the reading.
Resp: 11:11
